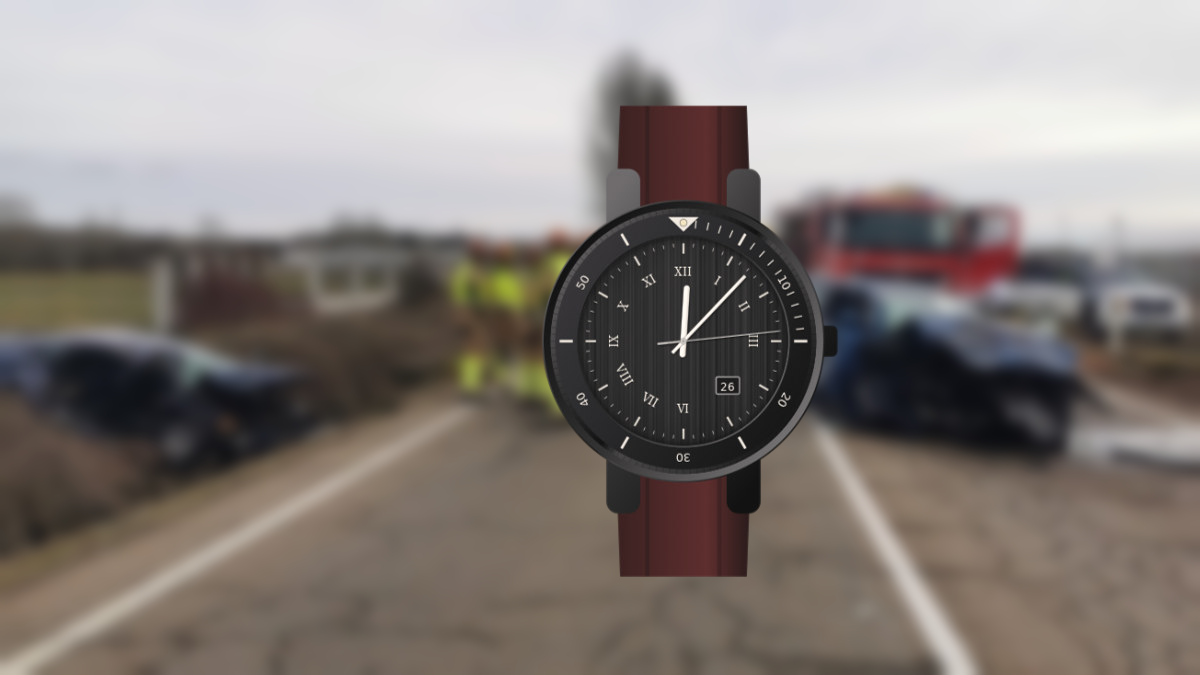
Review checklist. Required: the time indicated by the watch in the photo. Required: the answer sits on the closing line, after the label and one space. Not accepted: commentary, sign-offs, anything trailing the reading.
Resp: 12:07:14
